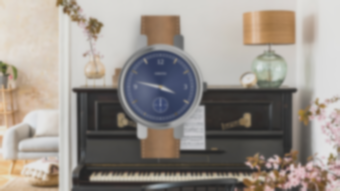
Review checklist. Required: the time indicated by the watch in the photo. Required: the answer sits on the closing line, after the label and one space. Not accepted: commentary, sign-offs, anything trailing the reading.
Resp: 3:47
